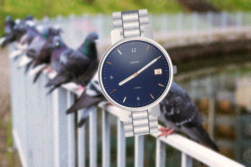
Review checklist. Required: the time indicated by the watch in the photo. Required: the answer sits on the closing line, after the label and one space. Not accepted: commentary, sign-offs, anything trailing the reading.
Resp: 8:10
